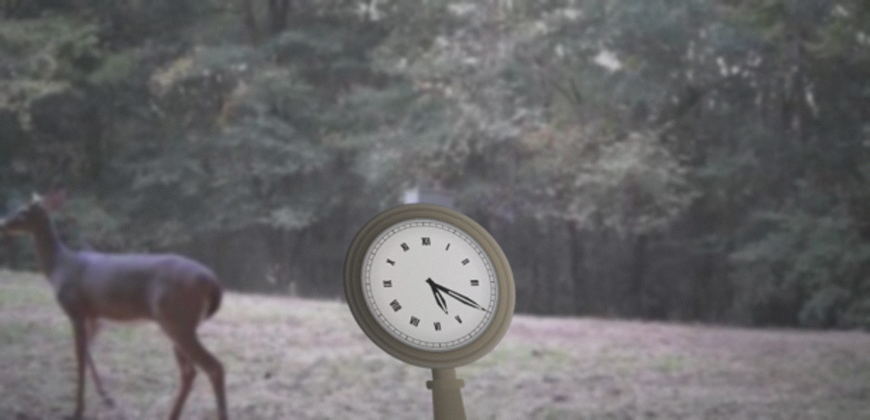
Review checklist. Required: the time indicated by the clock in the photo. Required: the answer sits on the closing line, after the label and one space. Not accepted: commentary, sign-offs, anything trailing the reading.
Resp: 5:20
